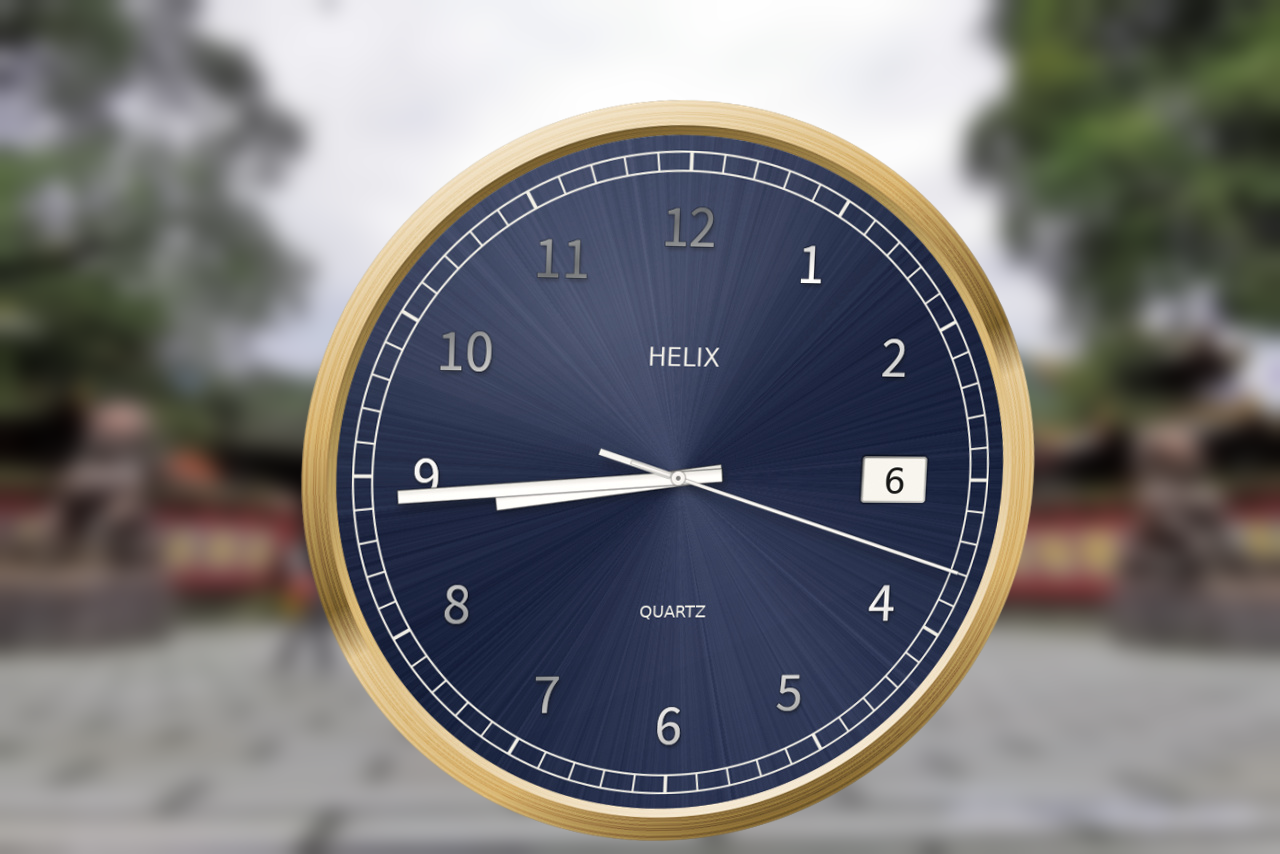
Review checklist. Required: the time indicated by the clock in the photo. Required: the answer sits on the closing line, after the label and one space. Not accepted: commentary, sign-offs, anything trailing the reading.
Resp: 8:44:18
